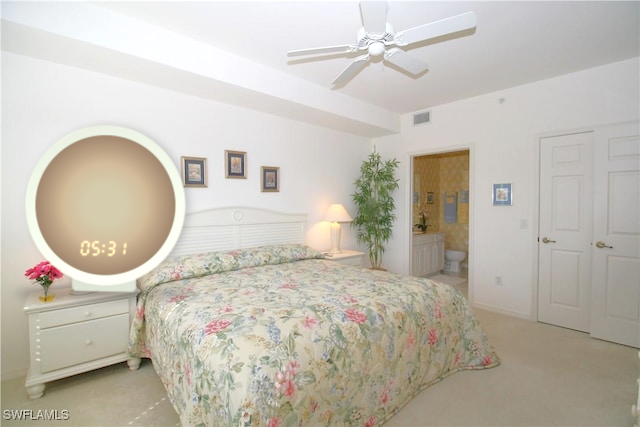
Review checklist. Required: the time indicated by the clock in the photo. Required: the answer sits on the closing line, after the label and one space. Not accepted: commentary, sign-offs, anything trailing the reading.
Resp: 5:31
